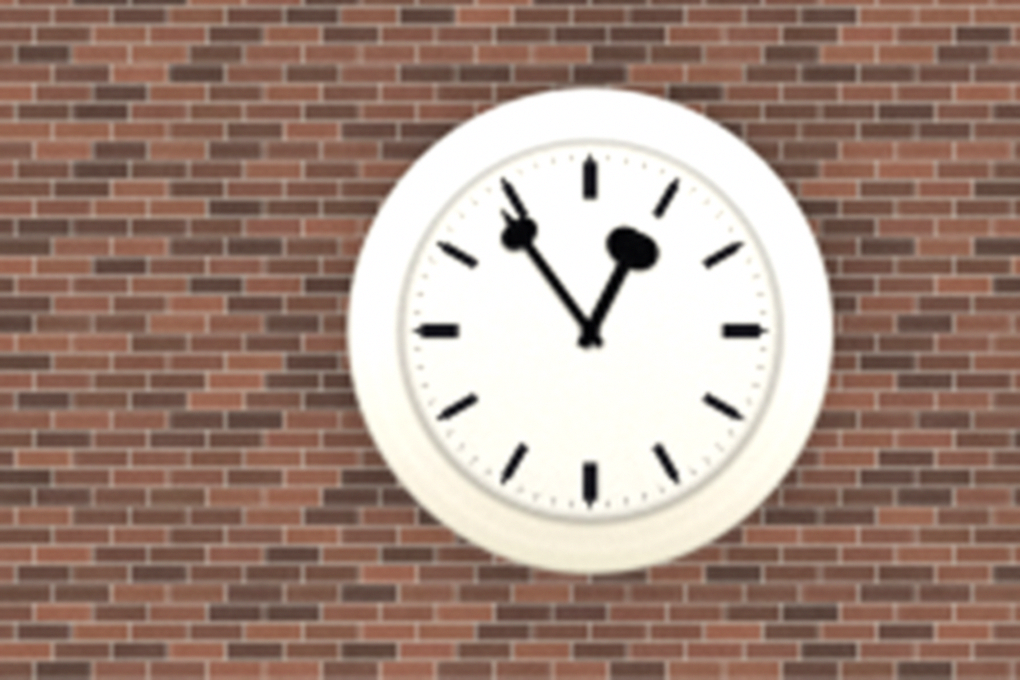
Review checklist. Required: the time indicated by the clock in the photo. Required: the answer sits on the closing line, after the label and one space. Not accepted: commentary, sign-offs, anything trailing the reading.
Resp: 12:54
